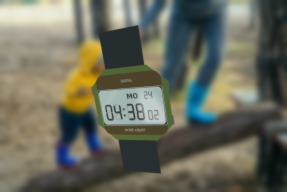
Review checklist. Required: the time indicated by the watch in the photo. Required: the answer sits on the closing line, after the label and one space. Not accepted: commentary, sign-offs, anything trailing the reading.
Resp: 4:38:02
